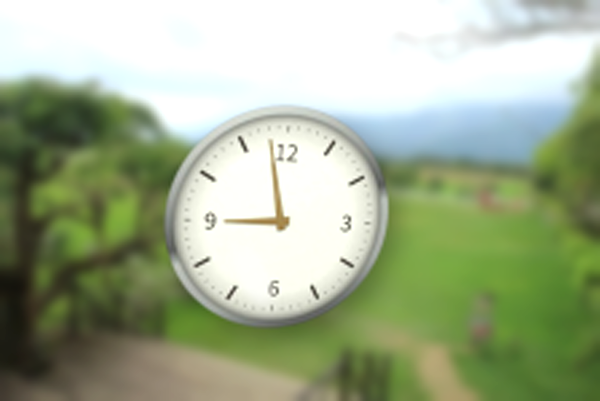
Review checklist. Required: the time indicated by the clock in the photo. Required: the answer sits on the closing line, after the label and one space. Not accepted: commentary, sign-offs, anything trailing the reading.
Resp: 8:58
